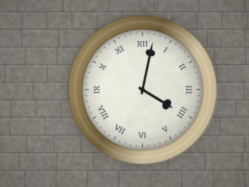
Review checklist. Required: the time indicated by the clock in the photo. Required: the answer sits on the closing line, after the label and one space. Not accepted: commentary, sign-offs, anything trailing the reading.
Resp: 4:02
